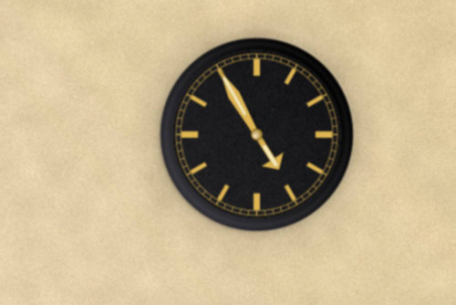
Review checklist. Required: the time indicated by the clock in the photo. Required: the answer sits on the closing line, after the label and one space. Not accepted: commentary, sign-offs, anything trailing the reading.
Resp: 4:55
